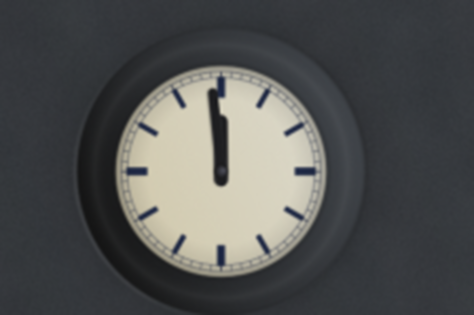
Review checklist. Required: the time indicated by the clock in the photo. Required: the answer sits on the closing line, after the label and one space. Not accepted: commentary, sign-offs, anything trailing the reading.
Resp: 11:59
